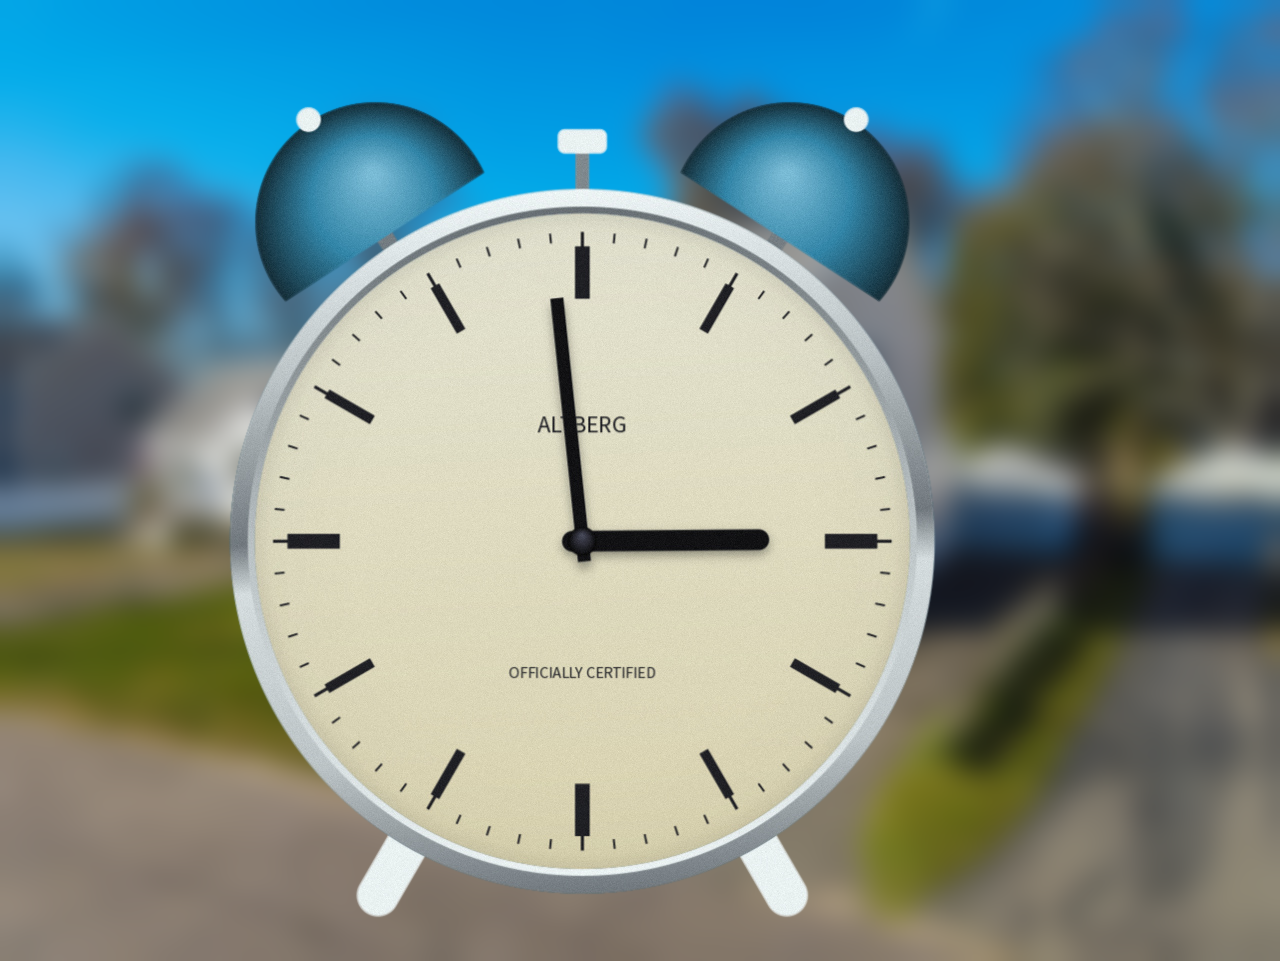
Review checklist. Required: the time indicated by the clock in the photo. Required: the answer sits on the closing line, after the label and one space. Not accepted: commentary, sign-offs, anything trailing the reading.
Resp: 2:59
